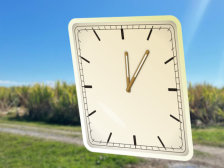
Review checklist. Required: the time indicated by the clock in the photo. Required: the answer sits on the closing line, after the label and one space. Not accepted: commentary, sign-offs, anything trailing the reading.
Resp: 12:06
